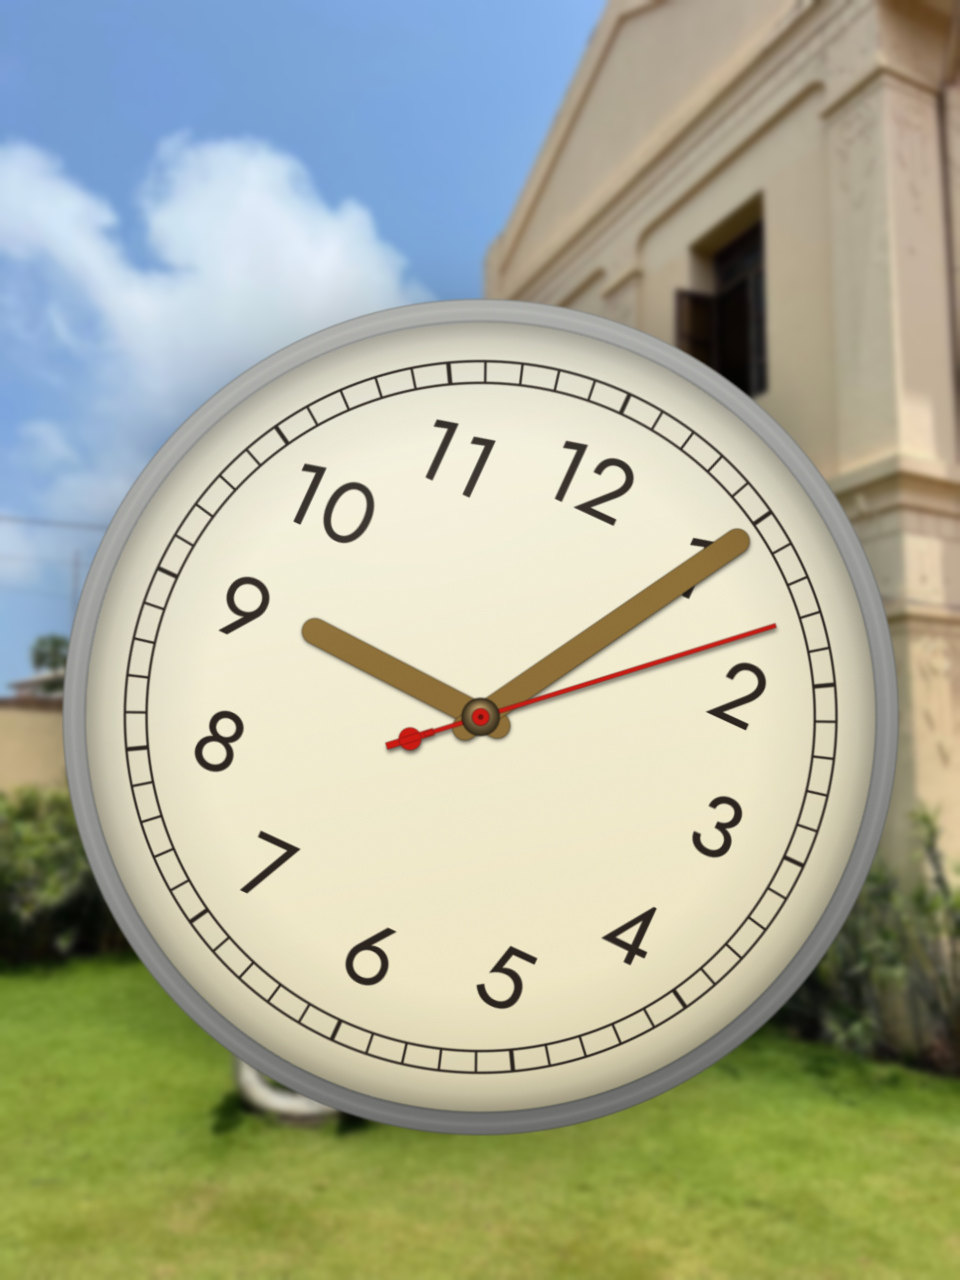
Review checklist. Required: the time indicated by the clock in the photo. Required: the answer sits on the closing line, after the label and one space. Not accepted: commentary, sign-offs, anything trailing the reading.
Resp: 9:05:08
